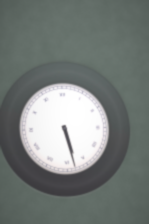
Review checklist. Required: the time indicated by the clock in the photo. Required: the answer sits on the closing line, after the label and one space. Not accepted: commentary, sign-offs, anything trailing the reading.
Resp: 5:28
